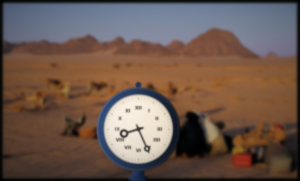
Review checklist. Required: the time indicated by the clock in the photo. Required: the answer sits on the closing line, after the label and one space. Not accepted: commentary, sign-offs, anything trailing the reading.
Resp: 8:26
